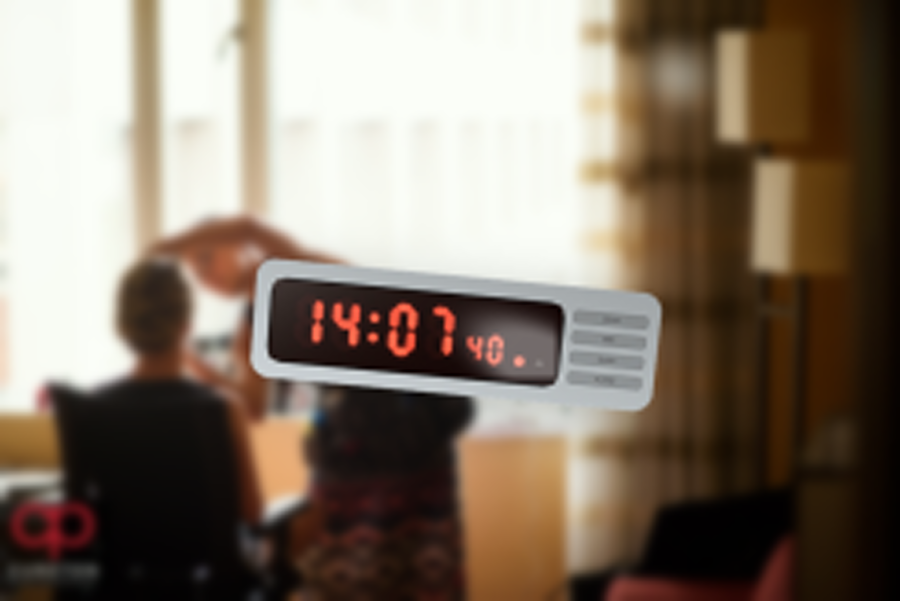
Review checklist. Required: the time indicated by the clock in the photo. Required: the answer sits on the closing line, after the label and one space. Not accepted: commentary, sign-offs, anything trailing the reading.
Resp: 14:07:40
